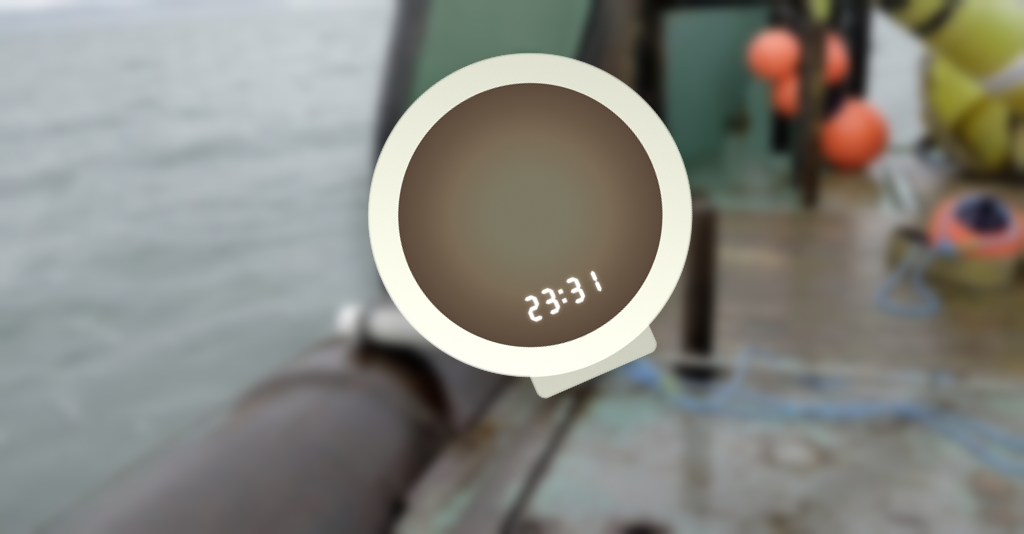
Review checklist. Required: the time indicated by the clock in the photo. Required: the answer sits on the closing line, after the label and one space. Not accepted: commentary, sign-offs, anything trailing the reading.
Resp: 23:31
